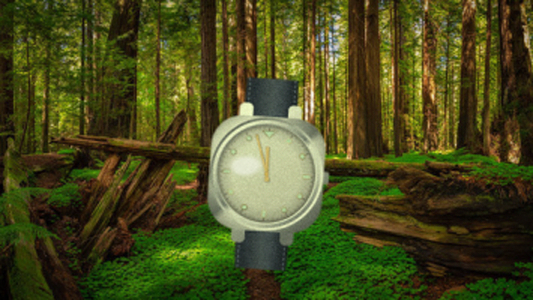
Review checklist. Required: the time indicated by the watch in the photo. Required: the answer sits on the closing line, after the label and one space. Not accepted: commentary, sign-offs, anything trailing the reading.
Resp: 11:57
